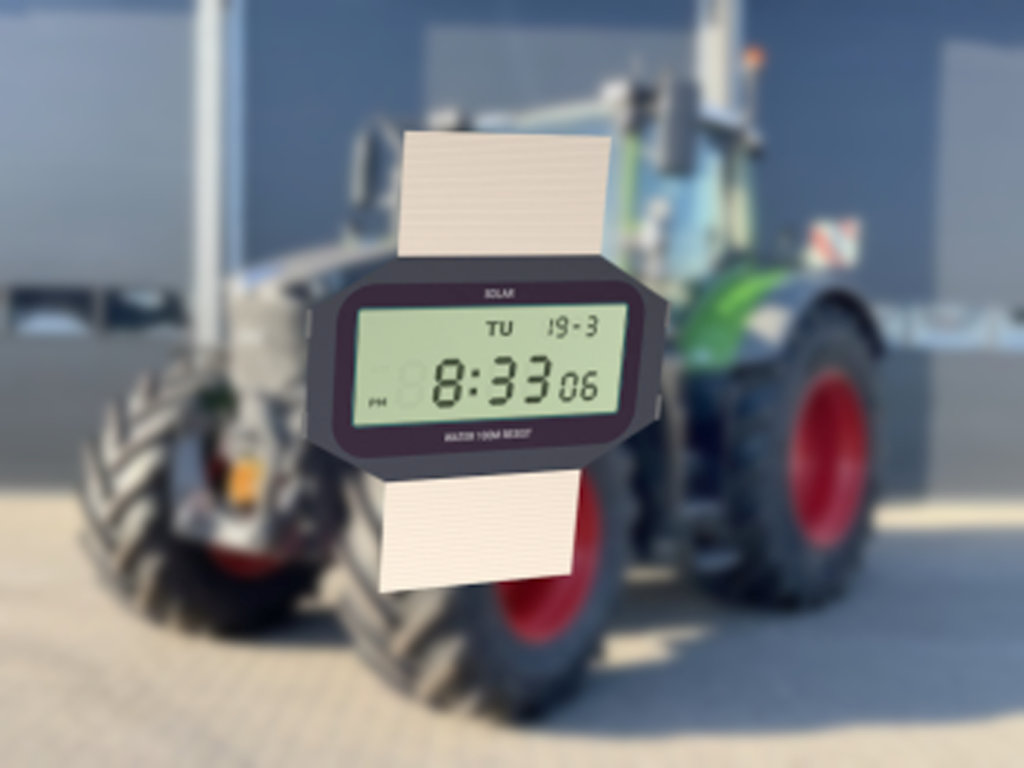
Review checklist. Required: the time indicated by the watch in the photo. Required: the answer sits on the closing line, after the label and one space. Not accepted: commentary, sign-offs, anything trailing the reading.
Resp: 8:33:06
